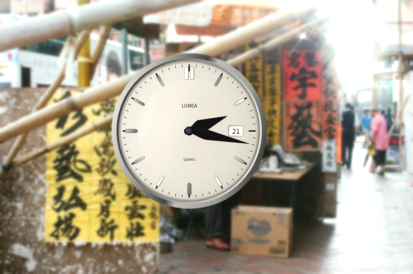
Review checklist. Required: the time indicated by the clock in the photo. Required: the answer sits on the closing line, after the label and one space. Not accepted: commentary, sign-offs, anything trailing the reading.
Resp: 2:17
